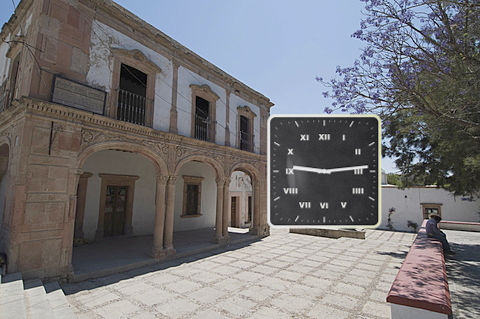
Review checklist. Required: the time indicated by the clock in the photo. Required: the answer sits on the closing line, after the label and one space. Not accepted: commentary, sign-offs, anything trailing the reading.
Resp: 9:14
